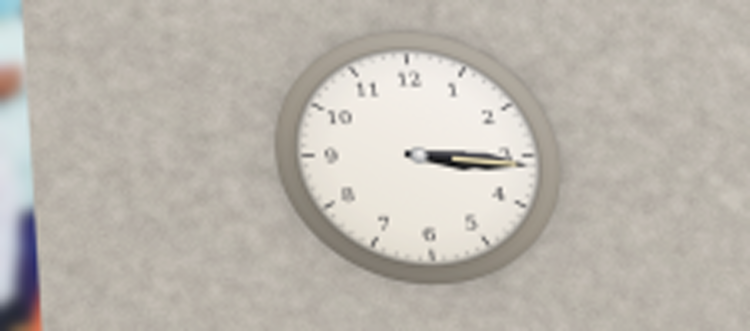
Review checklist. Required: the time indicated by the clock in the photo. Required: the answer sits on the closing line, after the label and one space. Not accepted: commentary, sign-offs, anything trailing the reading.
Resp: 3:16
